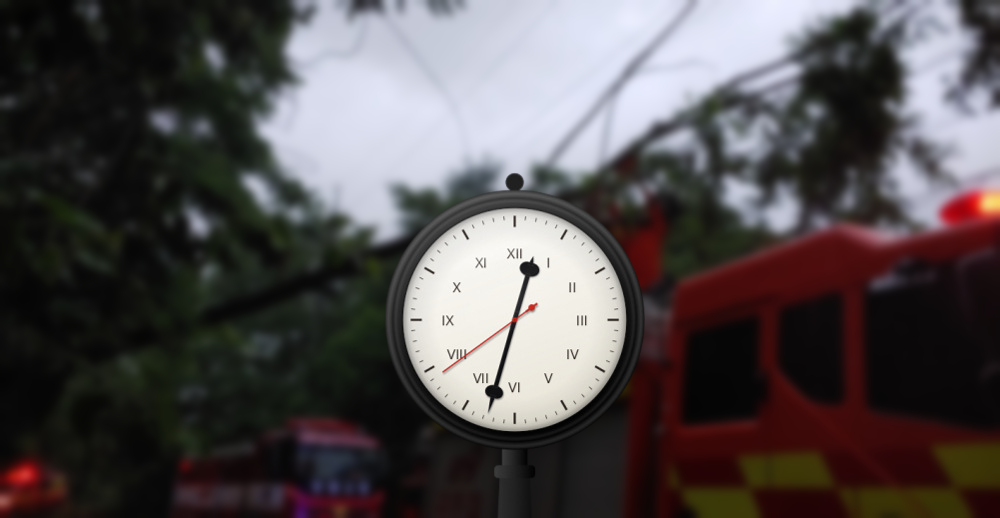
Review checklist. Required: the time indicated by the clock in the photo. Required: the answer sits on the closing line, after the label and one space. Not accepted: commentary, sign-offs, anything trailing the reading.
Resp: 12:32:39
